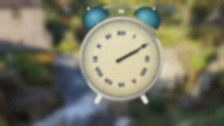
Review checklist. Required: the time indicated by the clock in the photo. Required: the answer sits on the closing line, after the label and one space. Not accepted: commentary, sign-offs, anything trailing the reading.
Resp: 2:10
